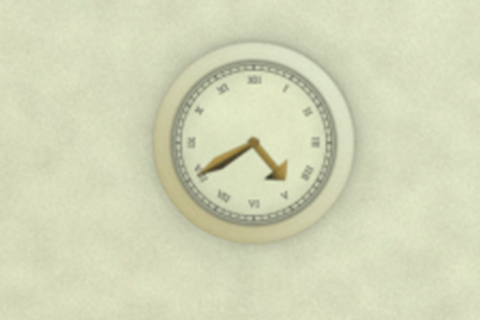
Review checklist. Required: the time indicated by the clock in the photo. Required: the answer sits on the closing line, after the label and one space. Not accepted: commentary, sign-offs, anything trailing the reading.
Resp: 4:40
